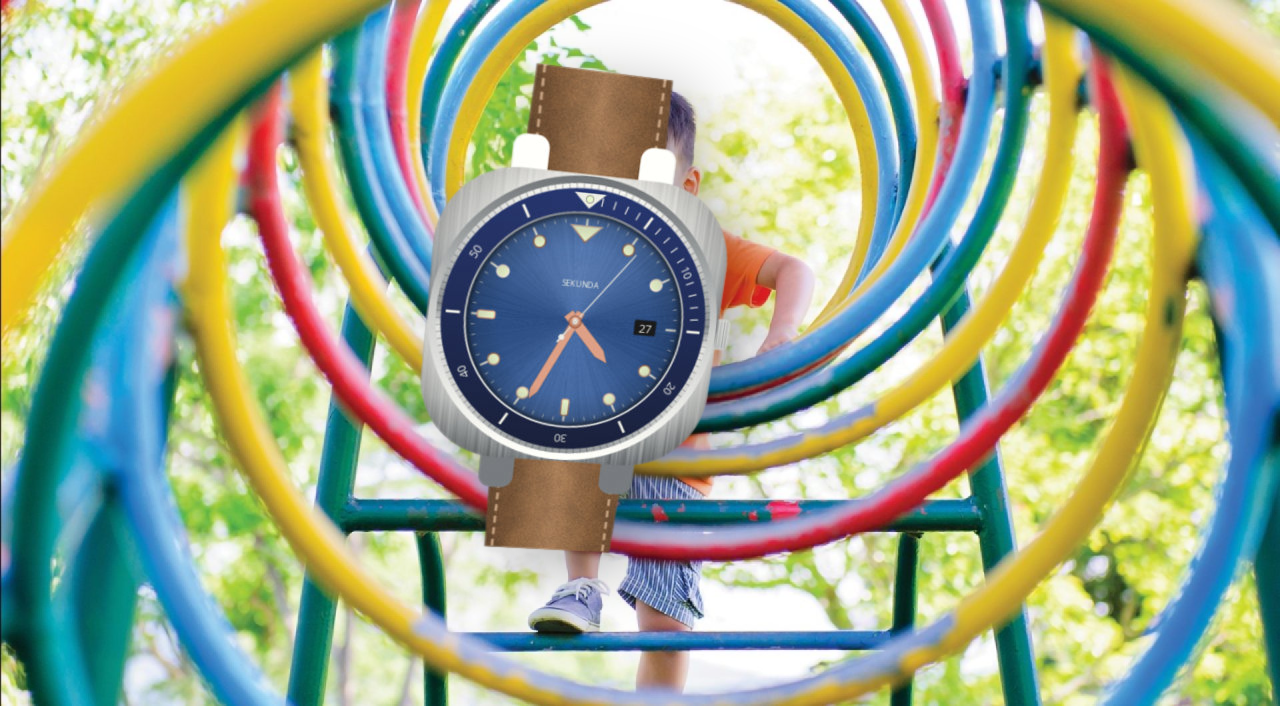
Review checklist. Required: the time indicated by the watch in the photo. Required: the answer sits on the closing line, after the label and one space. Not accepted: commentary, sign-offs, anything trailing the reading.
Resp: 4:34:06
